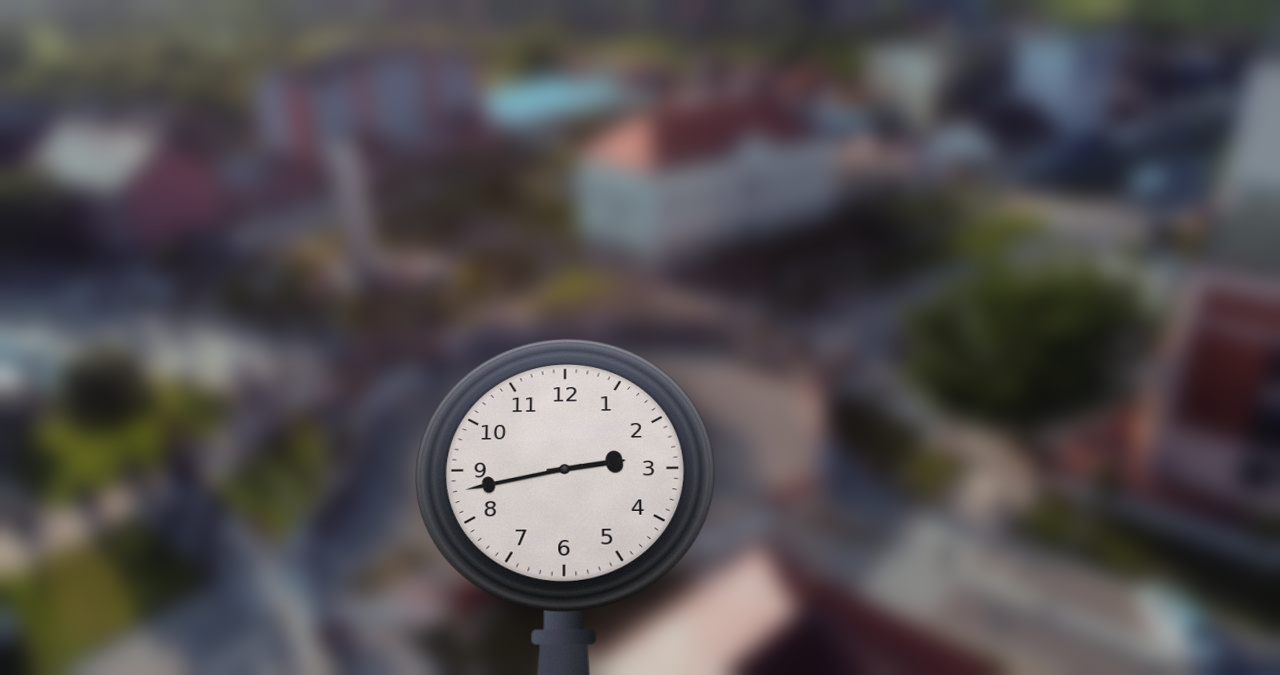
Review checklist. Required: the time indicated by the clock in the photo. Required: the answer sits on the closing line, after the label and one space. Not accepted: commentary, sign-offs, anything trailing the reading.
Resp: 2:43
